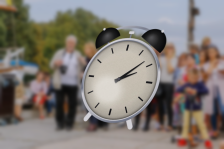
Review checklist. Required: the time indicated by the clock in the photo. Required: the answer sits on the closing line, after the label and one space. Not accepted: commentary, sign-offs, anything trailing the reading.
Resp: 2:08
